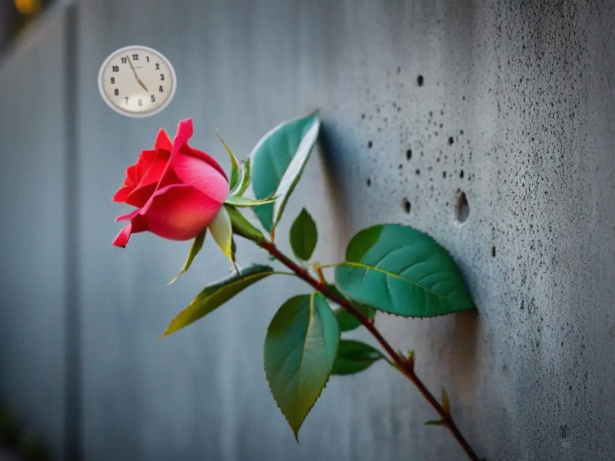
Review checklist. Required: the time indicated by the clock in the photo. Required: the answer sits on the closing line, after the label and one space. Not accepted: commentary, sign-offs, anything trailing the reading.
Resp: 4:57
